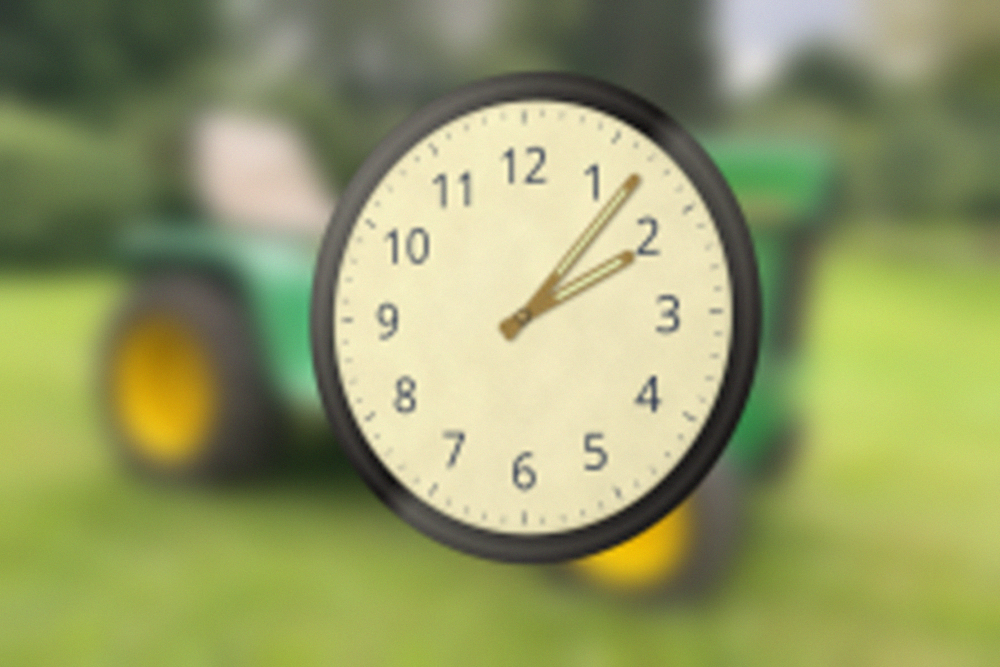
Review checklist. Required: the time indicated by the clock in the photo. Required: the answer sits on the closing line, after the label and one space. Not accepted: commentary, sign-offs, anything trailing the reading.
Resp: 2:07
